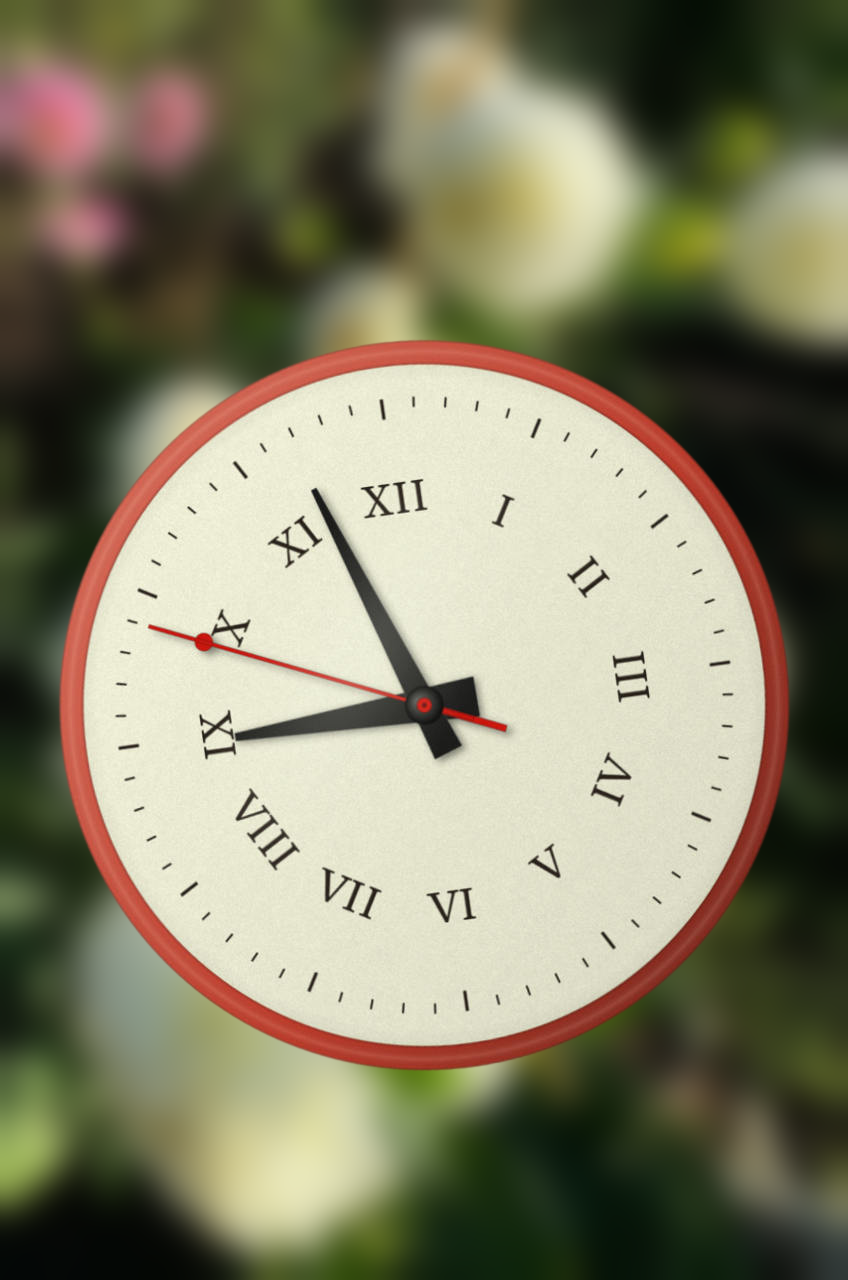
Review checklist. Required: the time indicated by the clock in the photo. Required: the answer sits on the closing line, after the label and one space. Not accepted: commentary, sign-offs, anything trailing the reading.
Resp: 8:56:49
